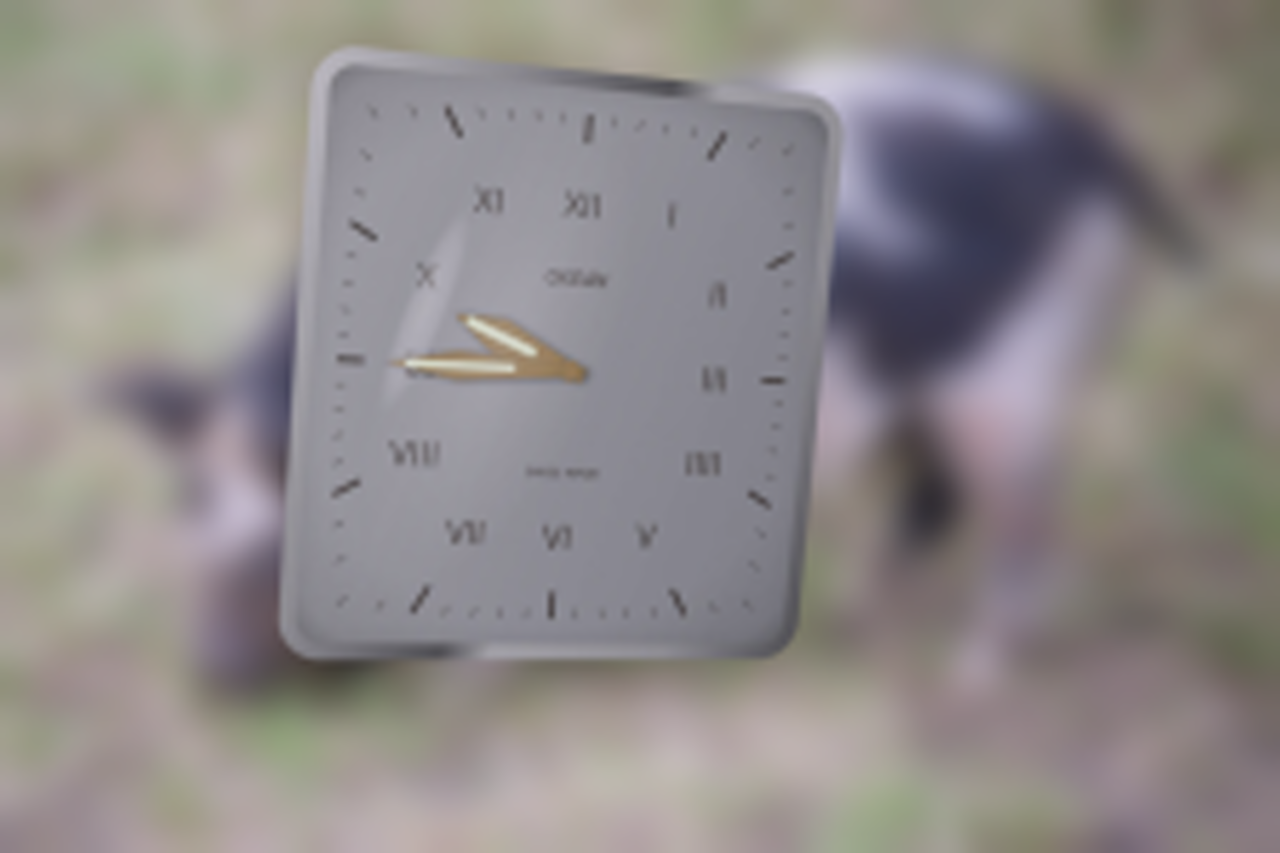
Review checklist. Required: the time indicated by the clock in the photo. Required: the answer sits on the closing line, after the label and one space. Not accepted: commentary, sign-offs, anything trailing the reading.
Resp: 9:45
